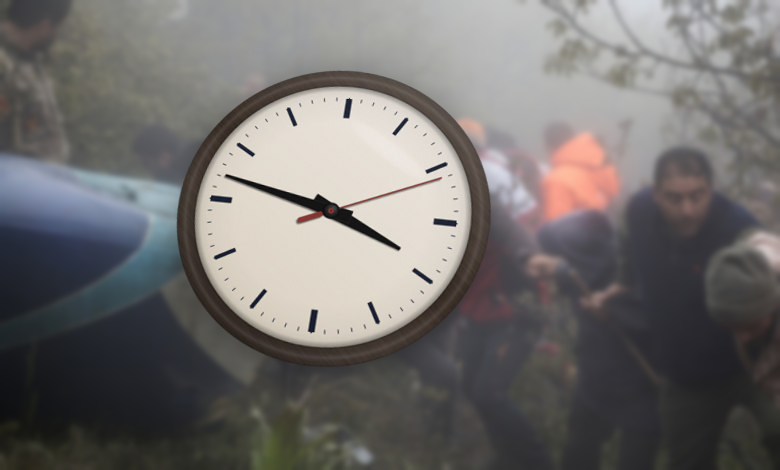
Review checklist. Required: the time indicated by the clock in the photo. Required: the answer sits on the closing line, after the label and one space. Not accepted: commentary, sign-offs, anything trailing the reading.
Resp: 3:47:11
